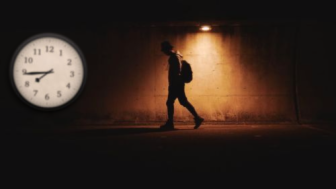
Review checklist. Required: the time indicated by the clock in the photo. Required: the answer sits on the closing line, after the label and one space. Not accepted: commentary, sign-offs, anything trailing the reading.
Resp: 7:44
